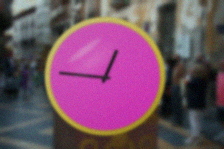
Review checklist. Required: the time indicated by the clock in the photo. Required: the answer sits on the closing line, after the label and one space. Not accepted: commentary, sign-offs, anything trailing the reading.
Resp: 12:46
